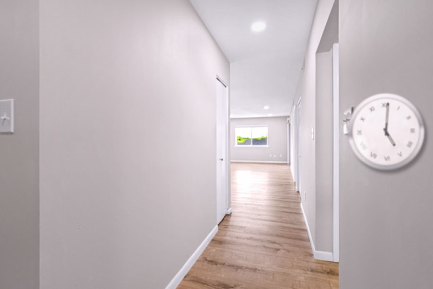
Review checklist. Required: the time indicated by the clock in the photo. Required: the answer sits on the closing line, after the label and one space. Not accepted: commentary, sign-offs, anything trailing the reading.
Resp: 5:01
